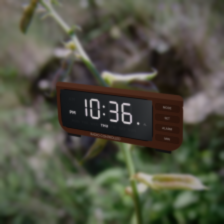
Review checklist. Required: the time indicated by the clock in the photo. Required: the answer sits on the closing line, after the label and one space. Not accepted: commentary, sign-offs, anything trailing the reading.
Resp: 10:36
